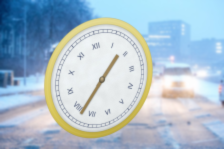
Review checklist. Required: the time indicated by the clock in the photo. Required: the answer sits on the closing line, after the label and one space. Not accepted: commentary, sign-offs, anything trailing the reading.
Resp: 1:38
